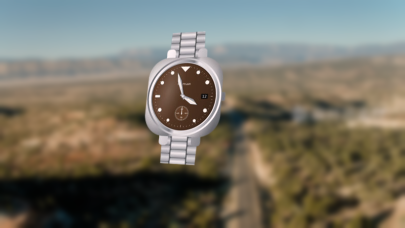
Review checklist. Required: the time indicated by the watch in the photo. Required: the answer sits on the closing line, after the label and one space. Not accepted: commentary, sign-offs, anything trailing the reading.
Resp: 3:57
